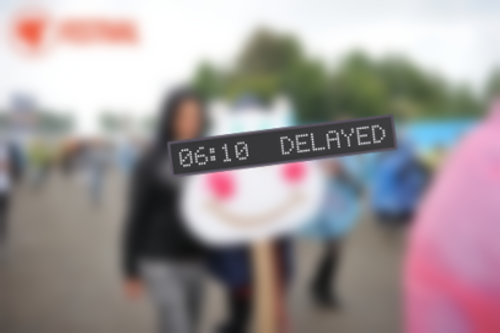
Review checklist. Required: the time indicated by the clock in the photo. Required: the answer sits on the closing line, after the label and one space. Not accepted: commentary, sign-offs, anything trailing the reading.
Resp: 6:10
